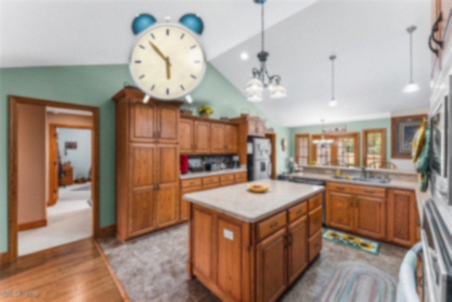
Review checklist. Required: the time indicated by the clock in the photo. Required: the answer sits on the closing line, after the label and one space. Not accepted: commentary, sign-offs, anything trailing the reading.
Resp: 5:53
